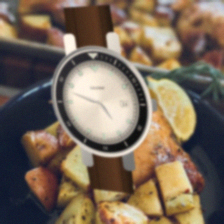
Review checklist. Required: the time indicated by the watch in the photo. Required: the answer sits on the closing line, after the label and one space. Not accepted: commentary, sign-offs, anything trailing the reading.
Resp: 4:48
